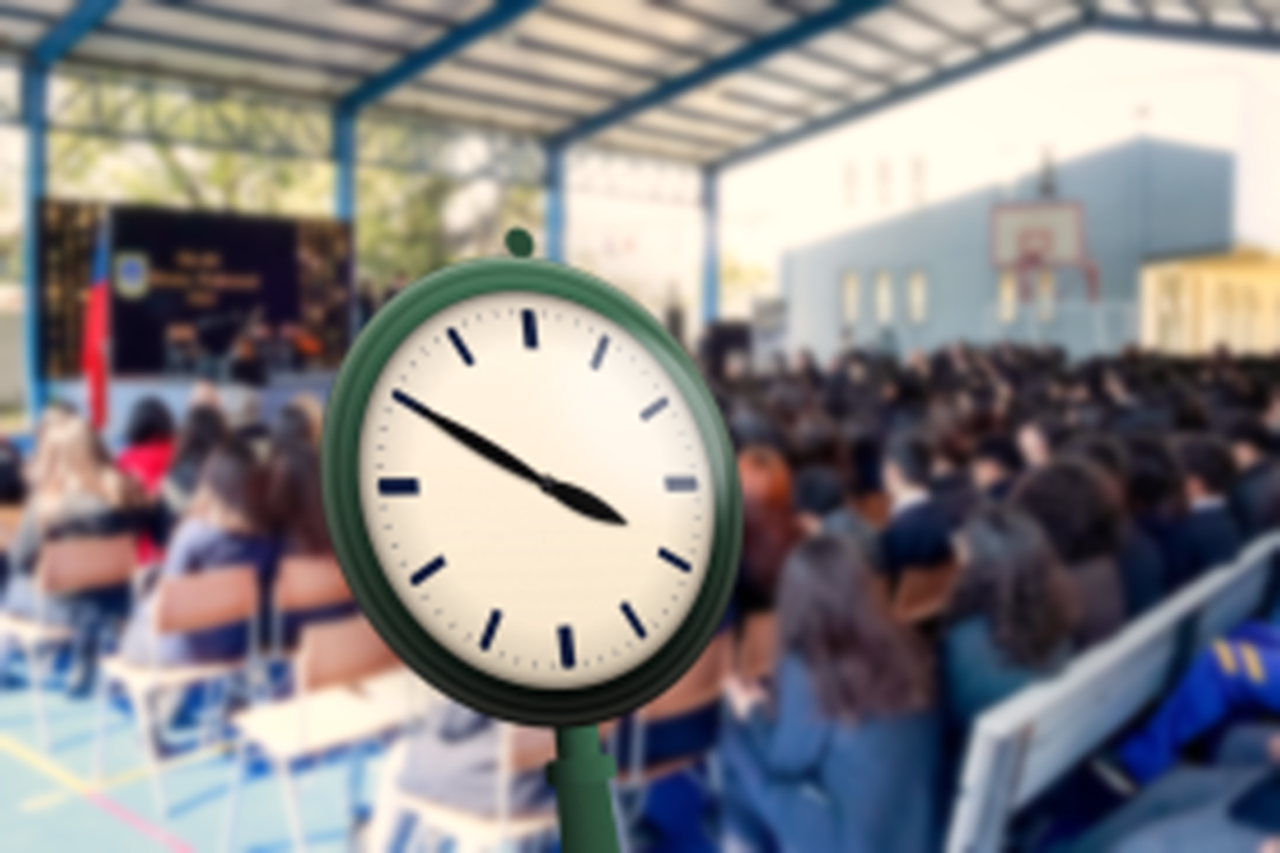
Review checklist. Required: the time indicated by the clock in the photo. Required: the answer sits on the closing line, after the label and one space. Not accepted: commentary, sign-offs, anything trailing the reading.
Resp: 3:50
